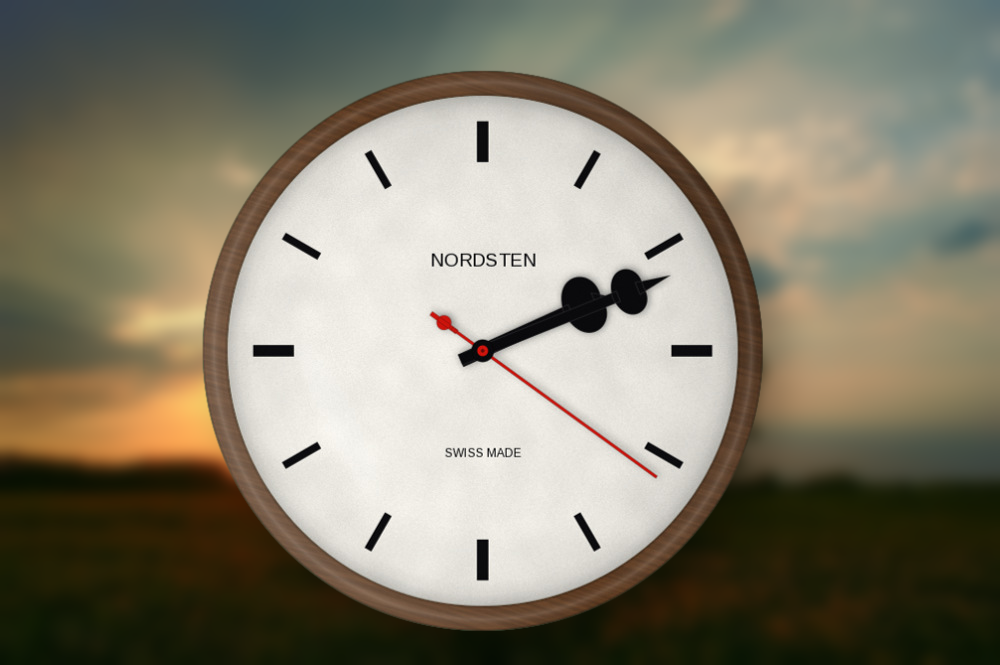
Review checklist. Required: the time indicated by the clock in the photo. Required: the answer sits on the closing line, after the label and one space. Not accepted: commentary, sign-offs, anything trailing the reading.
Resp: 2:11:21
